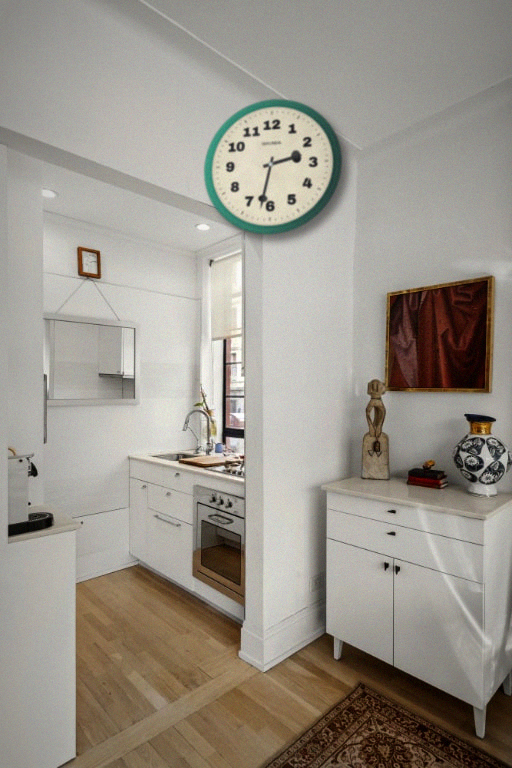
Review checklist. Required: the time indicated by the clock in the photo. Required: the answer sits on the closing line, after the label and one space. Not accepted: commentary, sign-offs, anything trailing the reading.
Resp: 2:32
